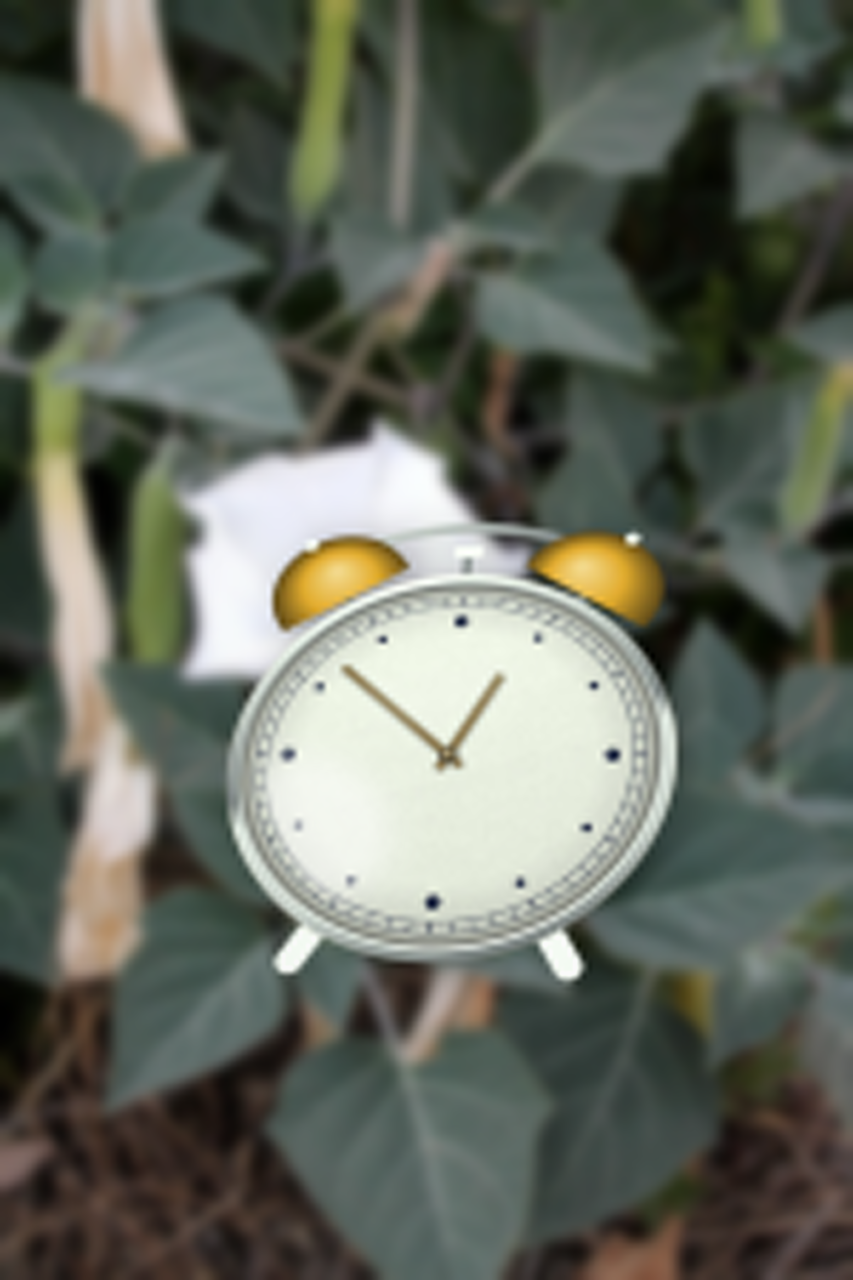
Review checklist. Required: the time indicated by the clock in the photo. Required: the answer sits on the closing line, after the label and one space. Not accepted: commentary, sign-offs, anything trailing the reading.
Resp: 12:52
